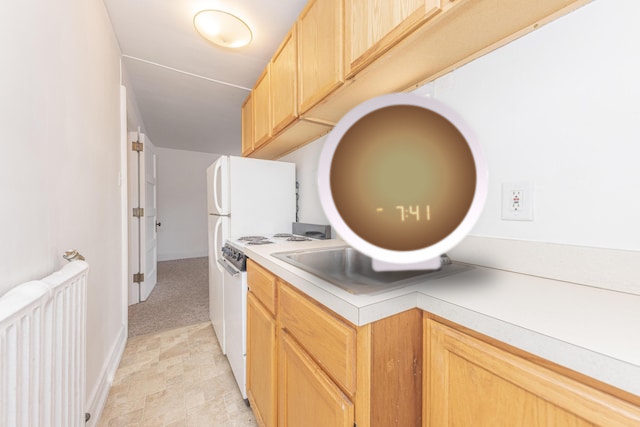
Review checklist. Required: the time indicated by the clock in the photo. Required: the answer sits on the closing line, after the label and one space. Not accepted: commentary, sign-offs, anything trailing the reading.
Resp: 7:41
